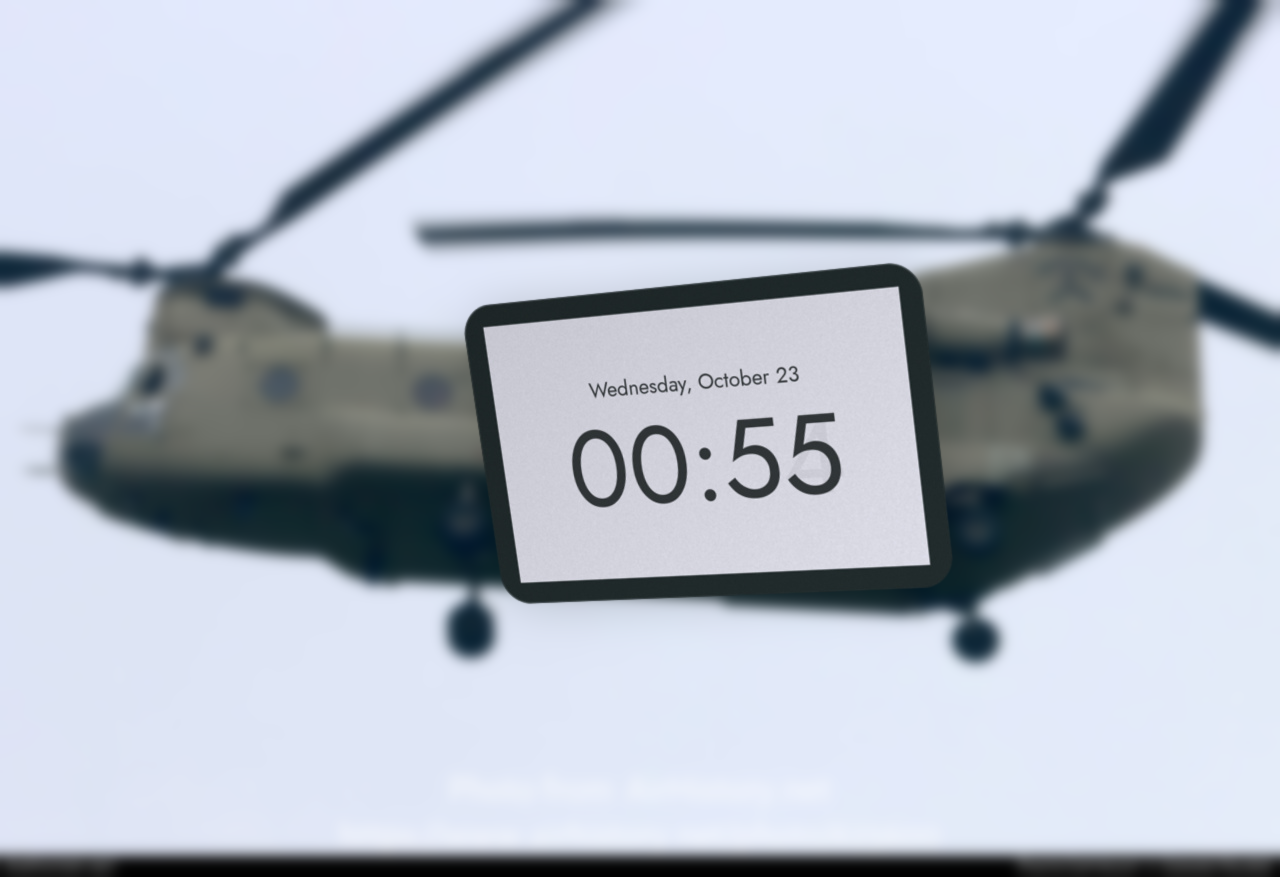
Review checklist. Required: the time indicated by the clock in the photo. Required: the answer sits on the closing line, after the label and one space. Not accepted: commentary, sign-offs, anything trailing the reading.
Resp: 0:55
